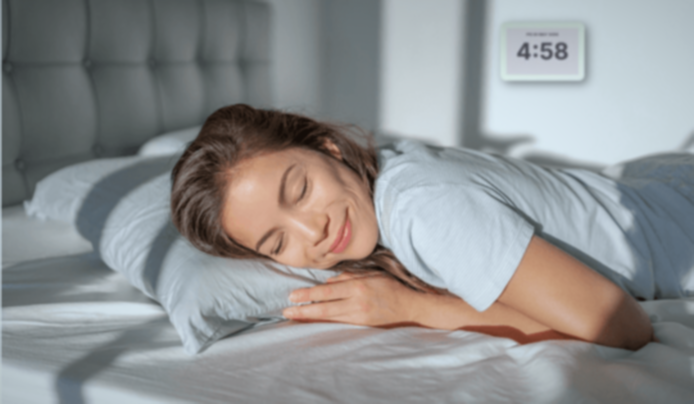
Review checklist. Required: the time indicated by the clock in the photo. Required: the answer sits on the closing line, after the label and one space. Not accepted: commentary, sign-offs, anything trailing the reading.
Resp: 4:58
